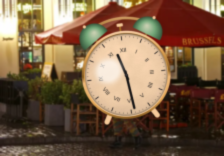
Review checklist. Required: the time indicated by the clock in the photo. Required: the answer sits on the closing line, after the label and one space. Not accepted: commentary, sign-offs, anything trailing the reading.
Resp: 11:29
